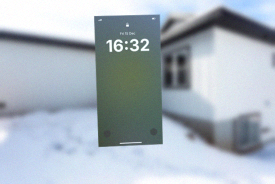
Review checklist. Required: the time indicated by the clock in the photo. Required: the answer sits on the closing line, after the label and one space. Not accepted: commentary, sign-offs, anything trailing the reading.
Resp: 16:32
